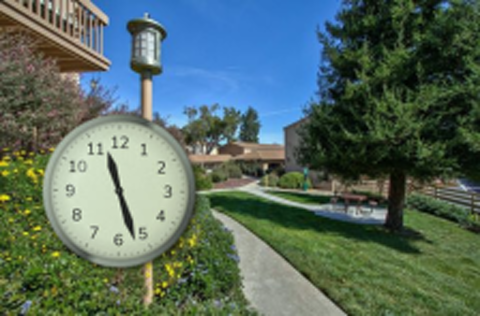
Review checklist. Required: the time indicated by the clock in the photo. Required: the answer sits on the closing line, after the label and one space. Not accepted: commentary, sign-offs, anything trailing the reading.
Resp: 11:27
